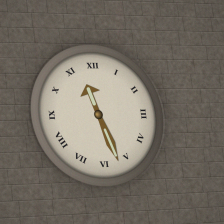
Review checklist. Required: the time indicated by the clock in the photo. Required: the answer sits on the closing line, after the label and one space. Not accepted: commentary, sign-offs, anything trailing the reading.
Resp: 11:27
